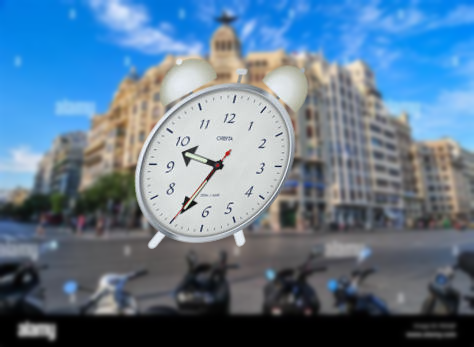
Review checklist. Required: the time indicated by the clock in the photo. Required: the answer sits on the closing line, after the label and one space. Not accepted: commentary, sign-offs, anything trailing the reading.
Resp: 9:34:35
